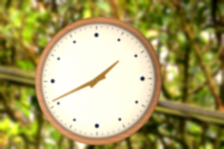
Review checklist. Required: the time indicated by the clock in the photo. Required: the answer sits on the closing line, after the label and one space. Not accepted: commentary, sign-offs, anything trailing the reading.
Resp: 1:41
